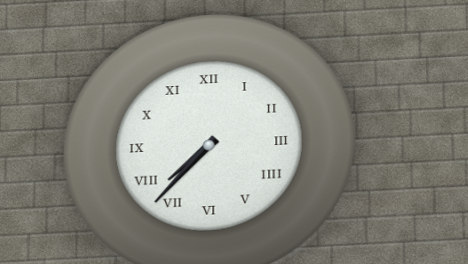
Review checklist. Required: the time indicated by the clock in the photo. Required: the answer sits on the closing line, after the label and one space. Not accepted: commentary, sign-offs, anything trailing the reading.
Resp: 7:37
